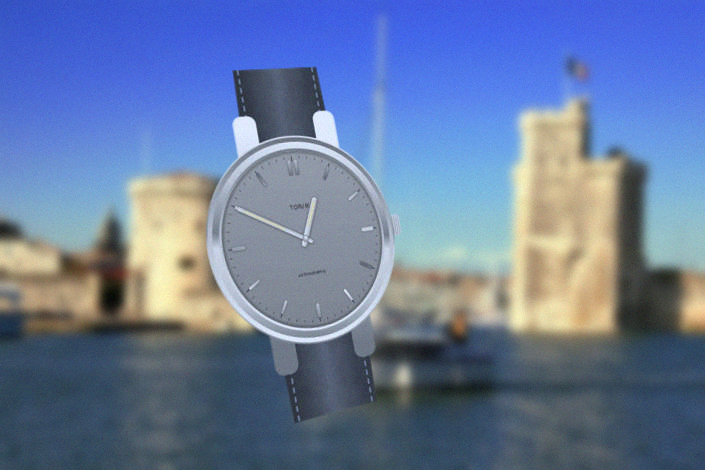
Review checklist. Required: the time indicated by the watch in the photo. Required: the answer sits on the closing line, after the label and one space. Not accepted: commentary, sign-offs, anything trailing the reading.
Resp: 12:50
